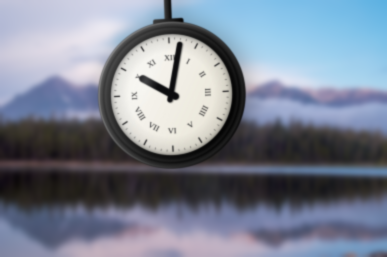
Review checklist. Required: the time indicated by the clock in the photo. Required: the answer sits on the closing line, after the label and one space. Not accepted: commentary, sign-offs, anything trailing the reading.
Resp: 10:02
